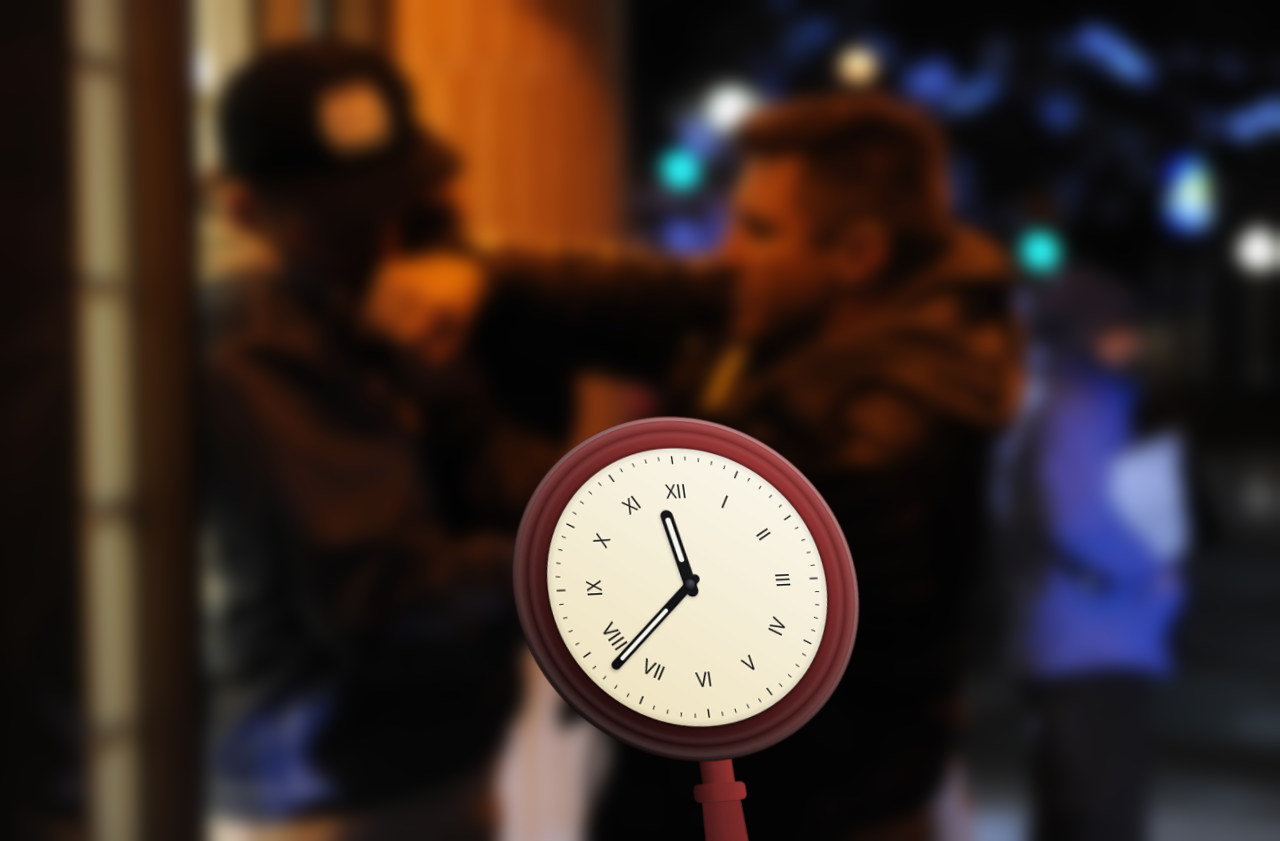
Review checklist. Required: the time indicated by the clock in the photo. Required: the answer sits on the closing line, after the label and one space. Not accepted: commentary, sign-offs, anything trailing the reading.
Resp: 11:38
